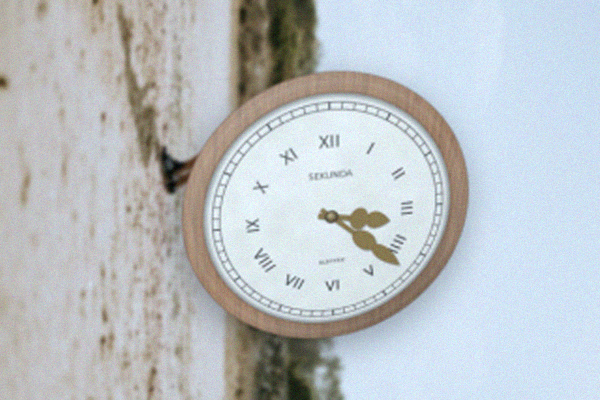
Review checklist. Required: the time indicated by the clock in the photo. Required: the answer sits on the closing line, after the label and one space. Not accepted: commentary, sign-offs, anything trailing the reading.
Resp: 3:22
